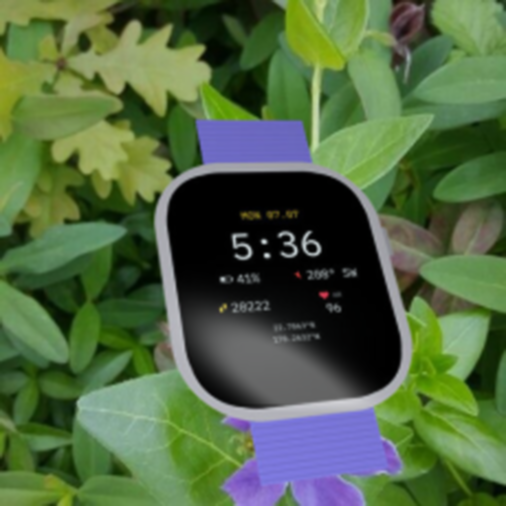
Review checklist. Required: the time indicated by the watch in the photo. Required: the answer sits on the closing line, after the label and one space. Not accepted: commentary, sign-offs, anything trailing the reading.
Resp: 5:36
